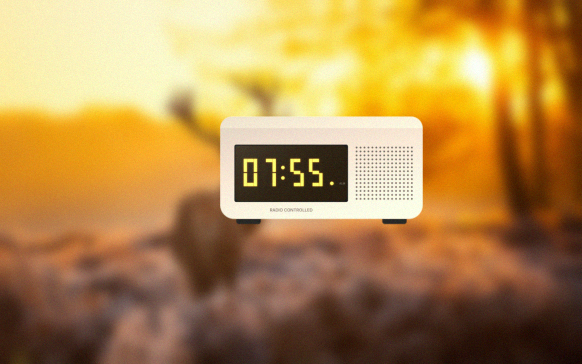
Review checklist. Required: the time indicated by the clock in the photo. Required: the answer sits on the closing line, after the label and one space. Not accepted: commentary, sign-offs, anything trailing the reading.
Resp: 7:55
